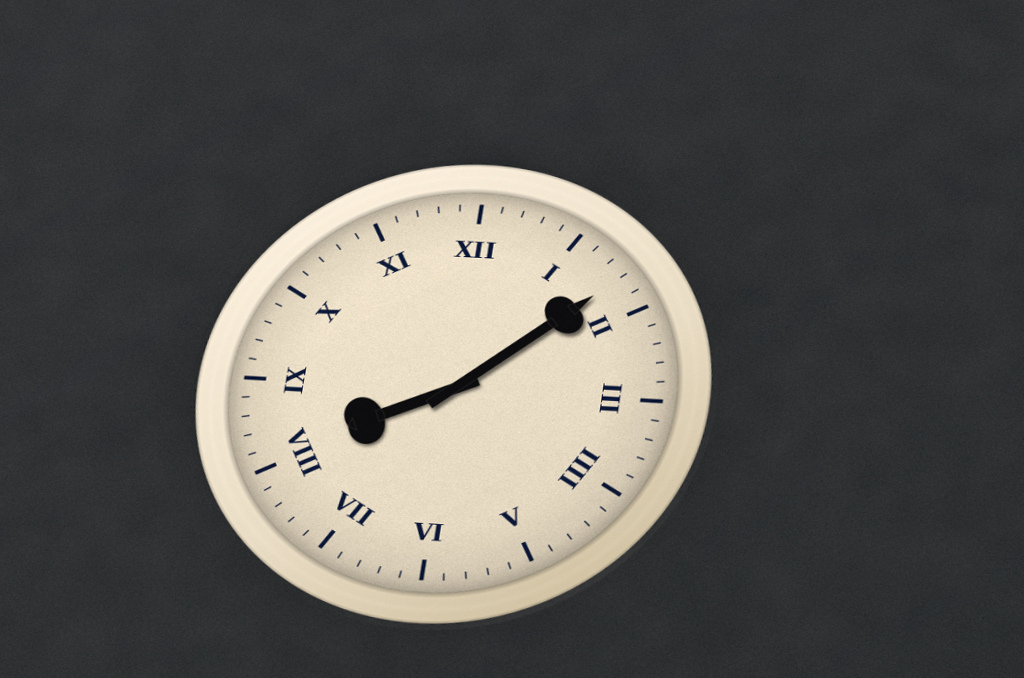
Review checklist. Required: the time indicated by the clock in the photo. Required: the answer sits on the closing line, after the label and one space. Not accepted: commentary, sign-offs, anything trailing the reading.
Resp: 8:08
